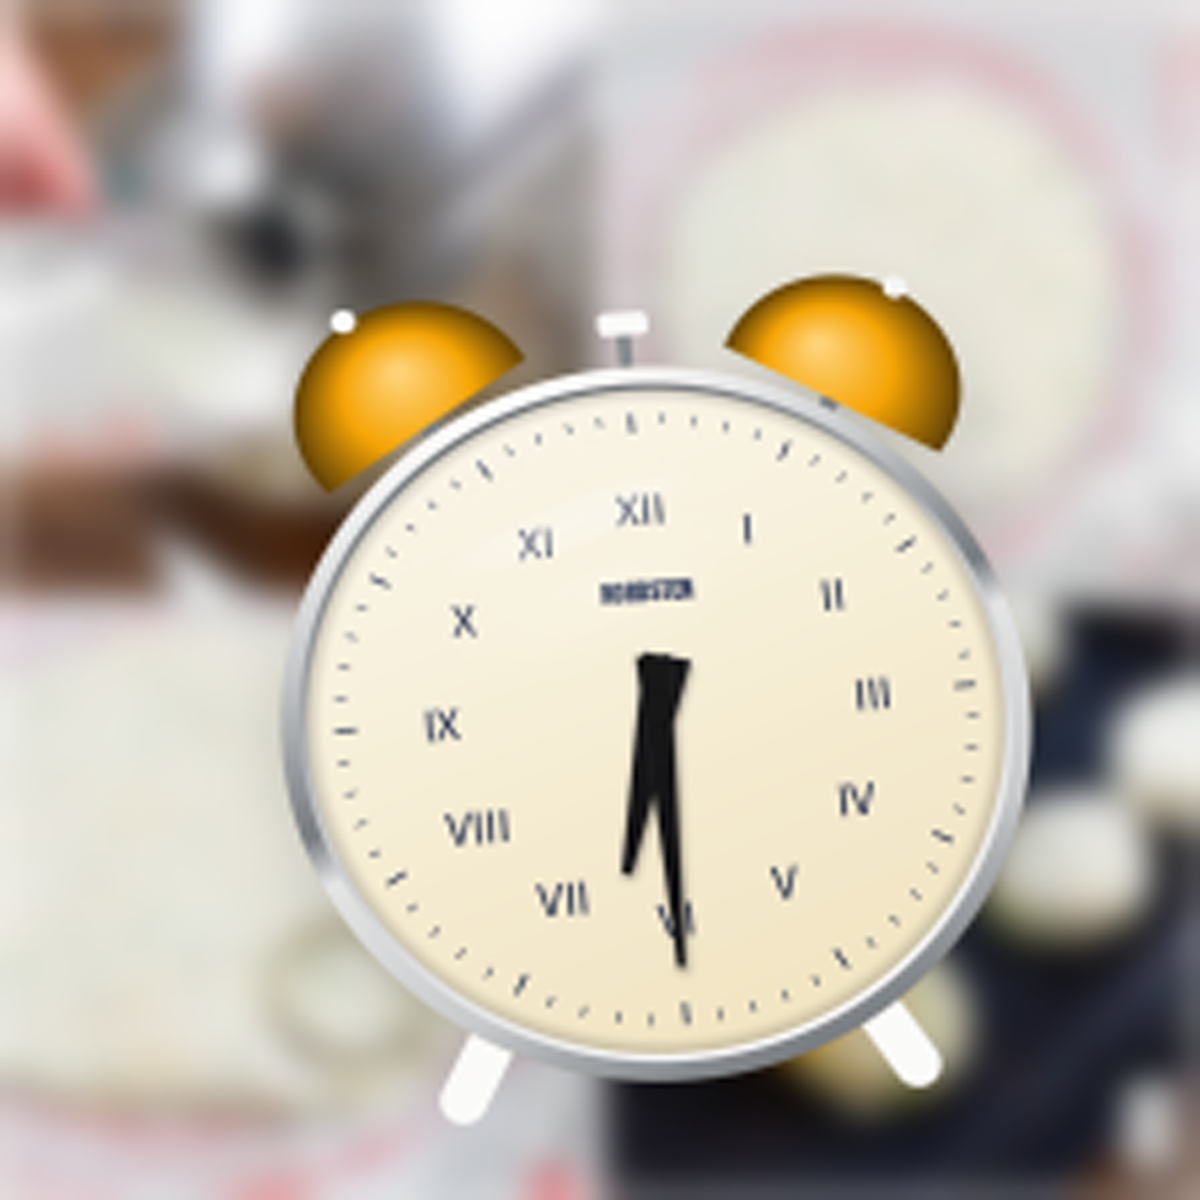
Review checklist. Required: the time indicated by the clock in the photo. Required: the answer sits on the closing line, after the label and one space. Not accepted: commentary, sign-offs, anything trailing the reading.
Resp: 6:30
